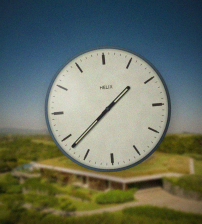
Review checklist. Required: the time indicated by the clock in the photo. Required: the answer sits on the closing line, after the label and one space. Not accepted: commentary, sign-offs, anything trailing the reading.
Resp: 1:38
